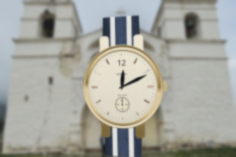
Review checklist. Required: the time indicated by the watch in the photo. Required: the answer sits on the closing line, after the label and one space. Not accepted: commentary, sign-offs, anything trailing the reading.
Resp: 12:11
